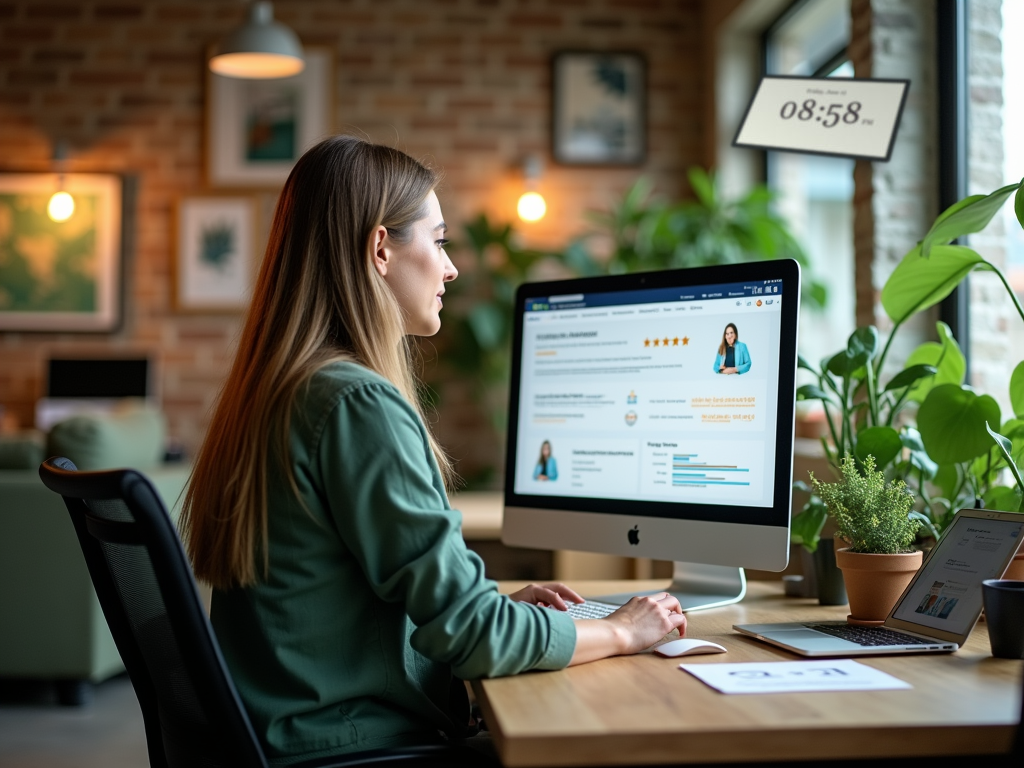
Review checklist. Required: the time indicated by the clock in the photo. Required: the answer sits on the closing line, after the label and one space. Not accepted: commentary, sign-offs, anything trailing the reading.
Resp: 8:58
